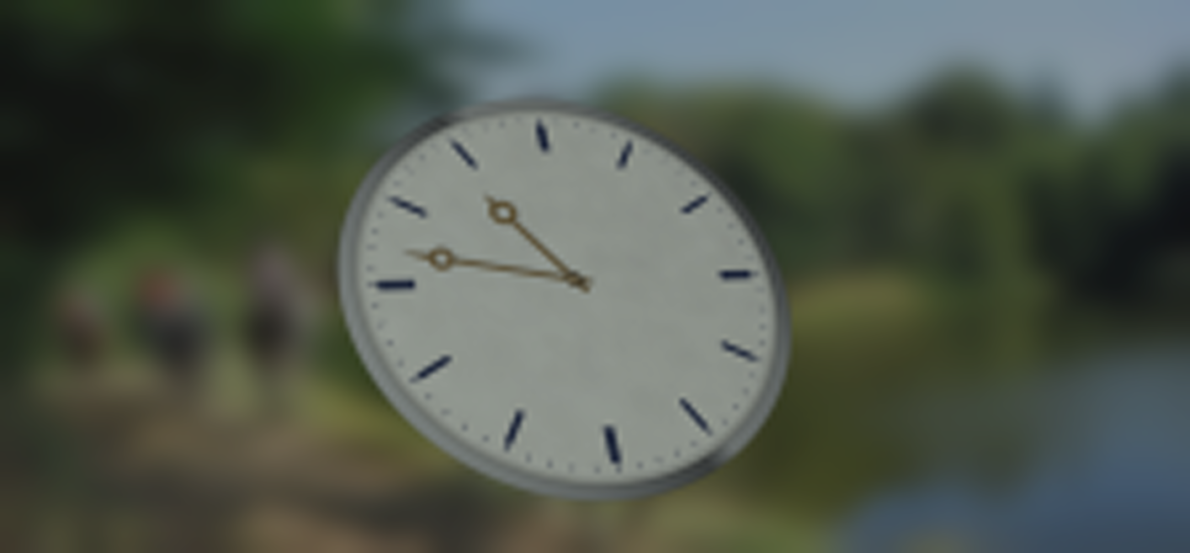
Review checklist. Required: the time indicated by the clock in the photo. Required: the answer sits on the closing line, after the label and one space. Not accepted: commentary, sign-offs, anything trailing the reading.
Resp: 10:47
